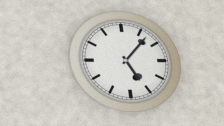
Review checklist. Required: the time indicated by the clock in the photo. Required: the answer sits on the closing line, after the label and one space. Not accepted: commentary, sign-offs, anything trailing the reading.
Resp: 5:07
